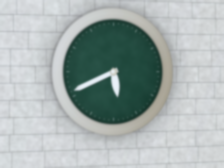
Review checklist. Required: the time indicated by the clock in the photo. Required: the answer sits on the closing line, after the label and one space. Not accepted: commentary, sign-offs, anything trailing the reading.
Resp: 5:41
